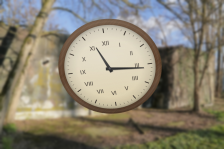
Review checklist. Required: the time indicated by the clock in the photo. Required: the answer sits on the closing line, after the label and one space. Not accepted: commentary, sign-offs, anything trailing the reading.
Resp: 11:16
